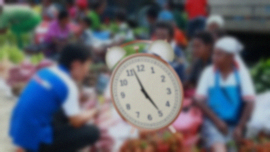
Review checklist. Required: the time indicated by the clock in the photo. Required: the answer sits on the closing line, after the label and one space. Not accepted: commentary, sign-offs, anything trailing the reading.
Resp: 4:57
